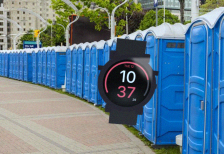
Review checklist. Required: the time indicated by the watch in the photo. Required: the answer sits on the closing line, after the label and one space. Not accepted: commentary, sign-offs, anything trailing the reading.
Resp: 10:37
